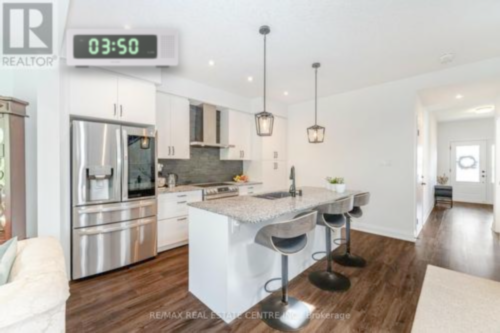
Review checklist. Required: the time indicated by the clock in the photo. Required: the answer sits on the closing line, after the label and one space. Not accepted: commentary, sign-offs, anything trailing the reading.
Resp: 3:50
